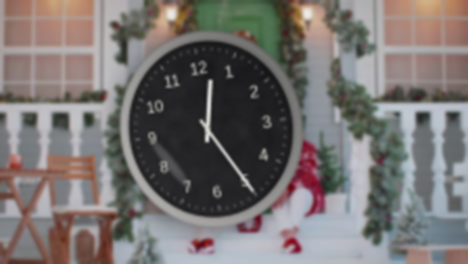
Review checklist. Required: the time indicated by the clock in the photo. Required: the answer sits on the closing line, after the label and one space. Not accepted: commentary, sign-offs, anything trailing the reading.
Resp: 12:25
